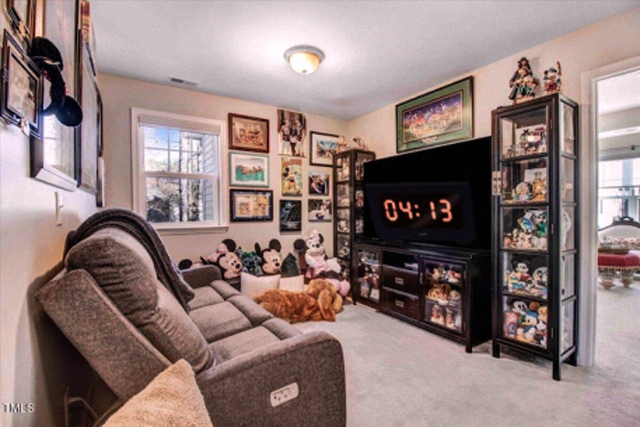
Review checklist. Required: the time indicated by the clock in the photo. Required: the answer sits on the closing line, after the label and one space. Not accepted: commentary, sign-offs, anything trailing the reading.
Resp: 4:13
